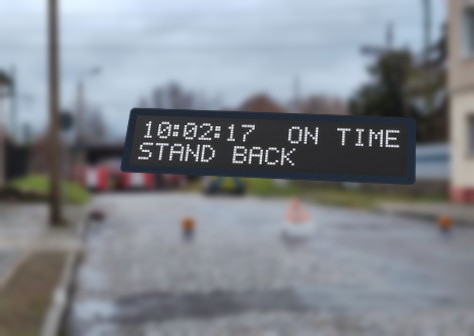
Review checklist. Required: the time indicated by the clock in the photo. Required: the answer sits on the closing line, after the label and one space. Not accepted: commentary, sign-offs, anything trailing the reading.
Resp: 10:02:17
